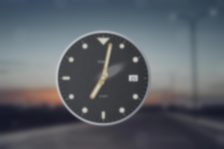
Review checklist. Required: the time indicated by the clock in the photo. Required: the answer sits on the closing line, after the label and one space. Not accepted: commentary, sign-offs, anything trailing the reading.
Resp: 7:02
